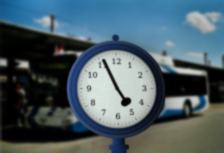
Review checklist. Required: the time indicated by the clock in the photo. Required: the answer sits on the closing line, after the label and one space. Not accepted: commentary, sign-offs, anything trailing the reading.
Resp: 4:56
